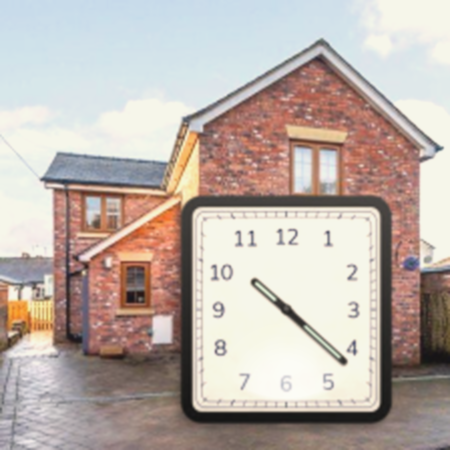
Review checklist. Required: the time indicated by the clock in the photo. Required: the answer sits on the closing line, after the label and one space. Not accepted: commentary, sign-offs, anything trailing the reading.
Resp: 10:22
